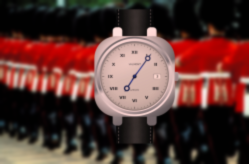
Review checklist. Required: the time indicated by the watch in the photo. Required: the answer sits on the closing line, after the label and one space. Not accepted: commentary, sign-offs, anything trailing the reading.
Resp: 7:06
